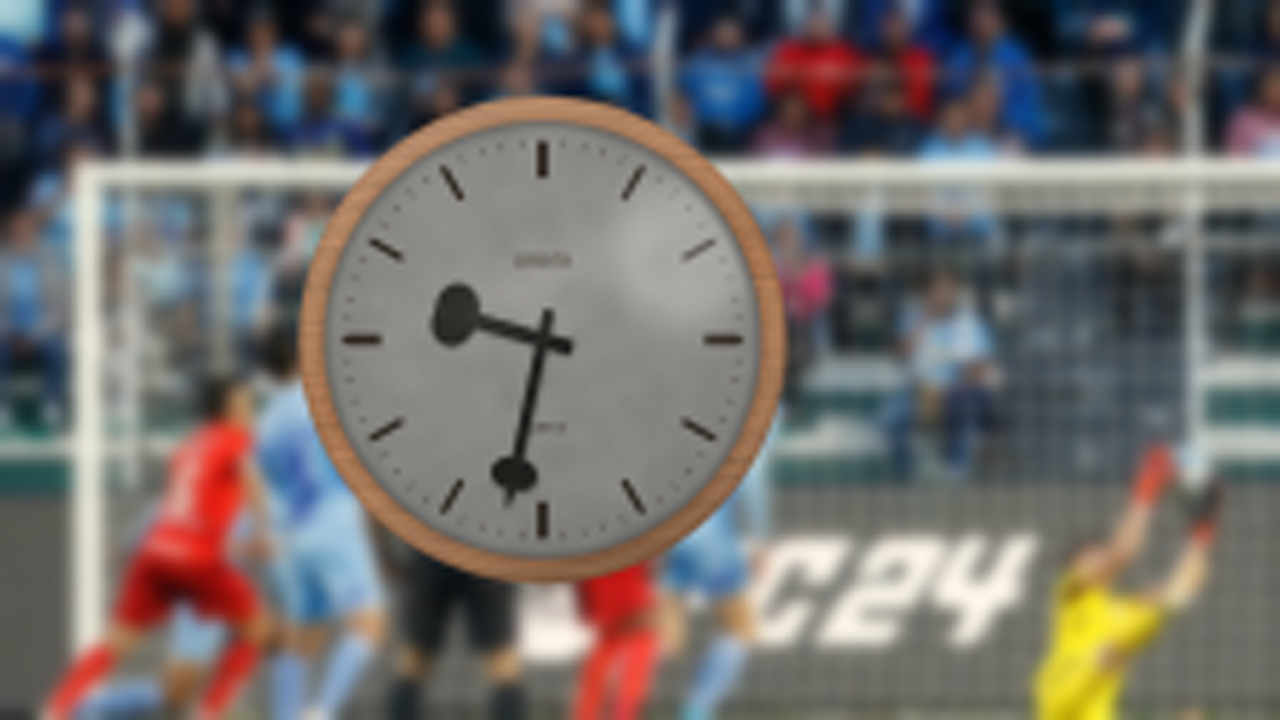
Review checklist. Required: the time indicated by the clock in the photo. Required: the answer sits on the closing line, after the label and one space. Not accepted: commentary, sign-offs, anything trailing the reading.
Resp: 9:32
